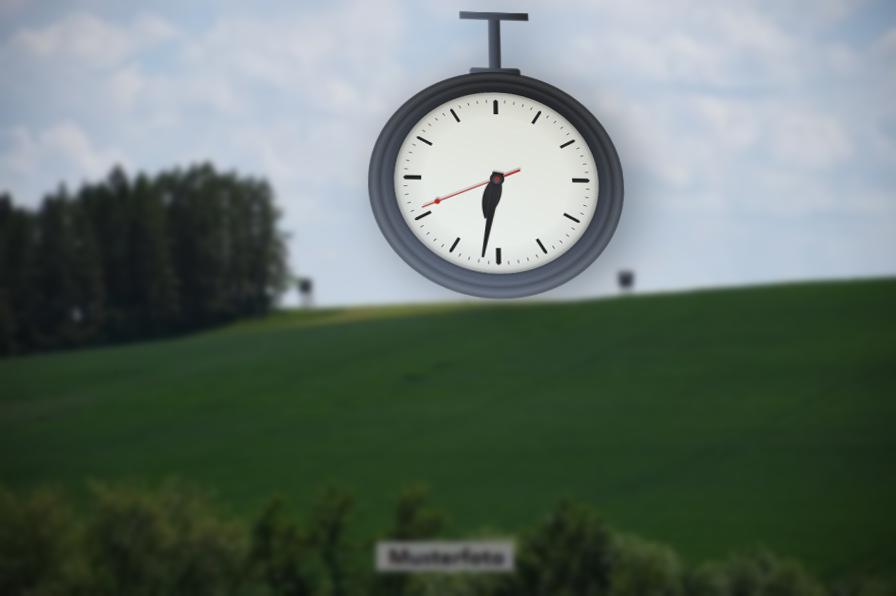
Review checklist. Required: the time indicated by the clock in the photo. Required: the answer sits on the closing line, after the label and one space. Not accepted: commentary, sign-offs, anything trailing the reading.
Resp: 6:31:41
